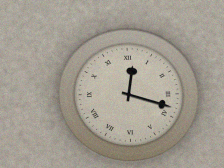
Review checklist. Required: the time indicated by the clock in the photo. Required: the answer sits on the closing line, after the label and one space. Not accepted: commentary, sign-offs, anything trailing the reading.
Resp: 12:18
